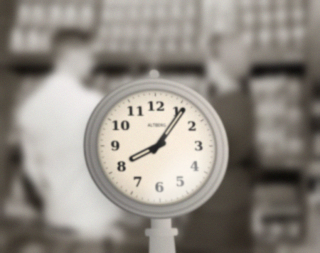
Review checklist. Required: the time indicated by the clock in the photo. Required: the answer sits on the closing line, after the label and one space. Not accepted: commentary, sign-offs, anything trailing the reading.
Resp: 8:06
